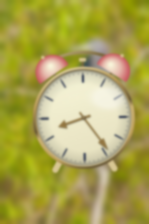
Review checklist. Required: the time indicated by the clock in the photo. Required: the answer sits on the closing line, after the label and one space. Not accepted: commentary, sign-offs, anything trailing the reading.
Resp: 8:24
